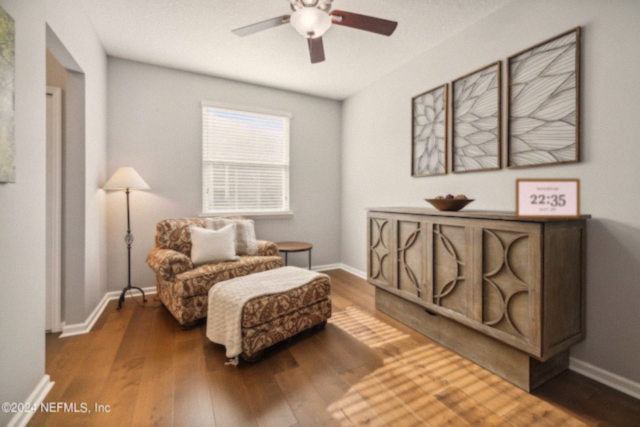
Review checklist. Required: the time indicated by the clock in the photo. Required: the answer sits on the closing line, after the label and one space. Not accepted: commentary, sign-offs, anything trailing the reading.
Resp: 22:35
